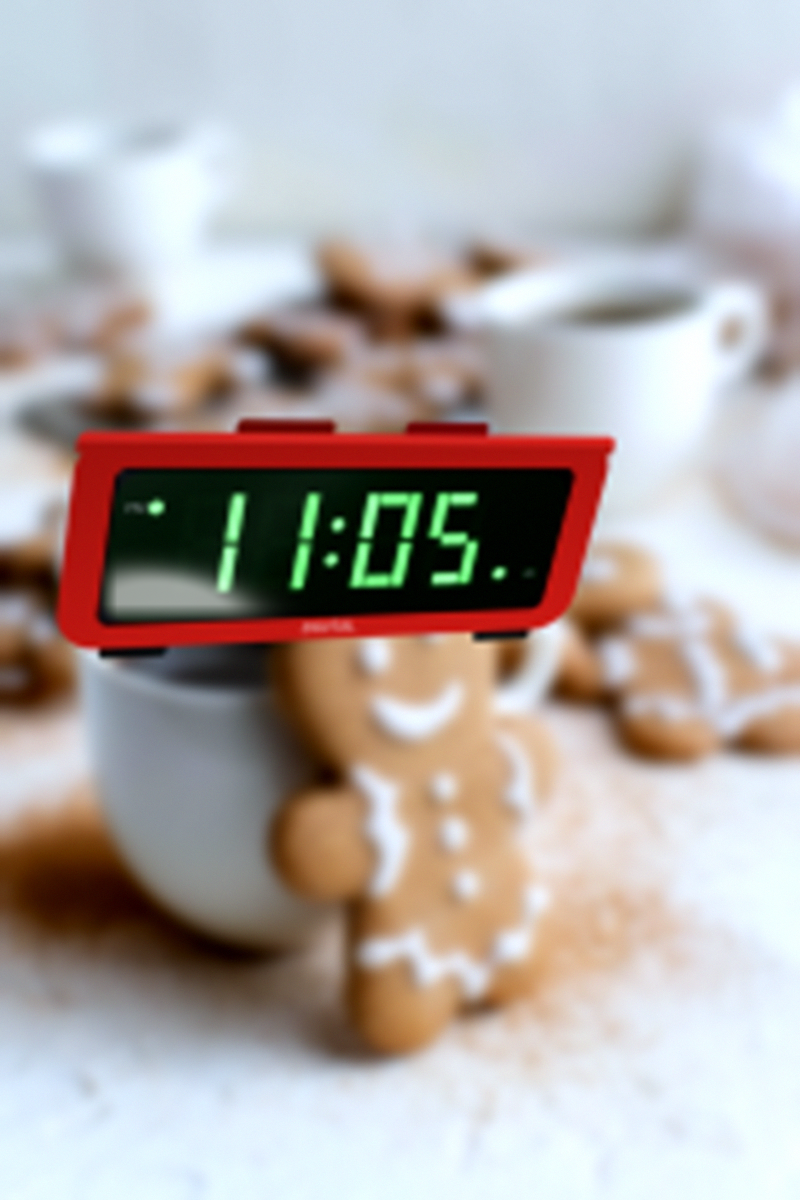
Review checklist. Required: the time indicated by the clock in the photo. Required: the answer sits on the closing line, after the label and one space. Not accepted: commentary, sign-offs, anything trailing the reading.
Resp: 11:05
